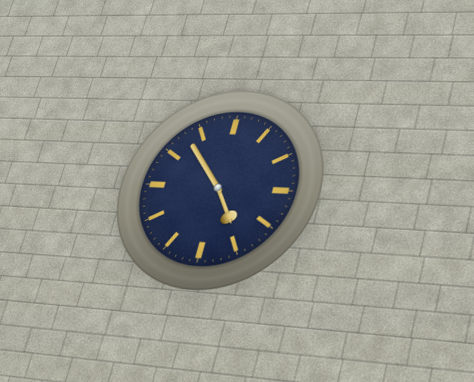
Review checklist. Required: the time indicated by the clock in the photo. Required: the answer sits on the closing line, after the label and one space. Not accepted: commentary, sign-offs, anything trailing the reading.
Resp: 4:53
